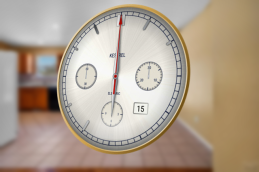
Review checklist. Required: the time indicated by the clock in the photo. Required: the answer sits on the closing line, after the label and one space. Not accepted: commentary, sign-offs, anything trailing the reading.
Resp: 6:00
